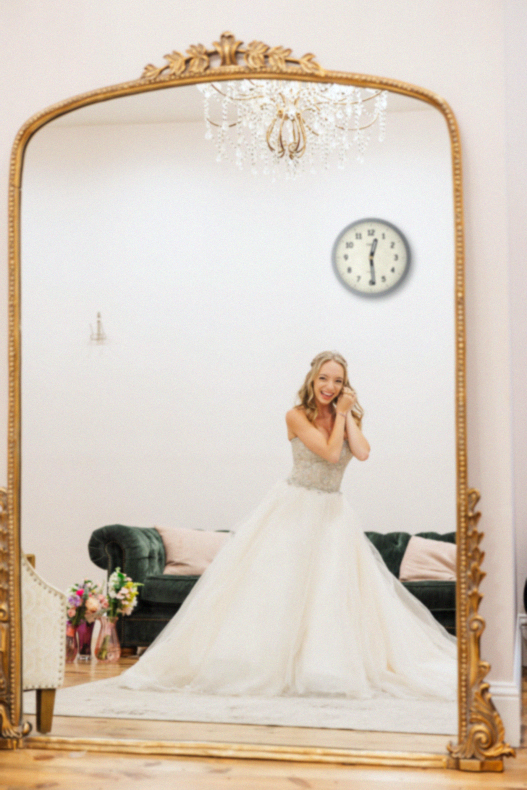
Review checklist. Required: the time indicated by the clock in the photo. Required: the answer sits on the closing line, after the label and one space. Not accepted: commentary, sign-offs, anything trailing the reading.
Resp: 12:29
